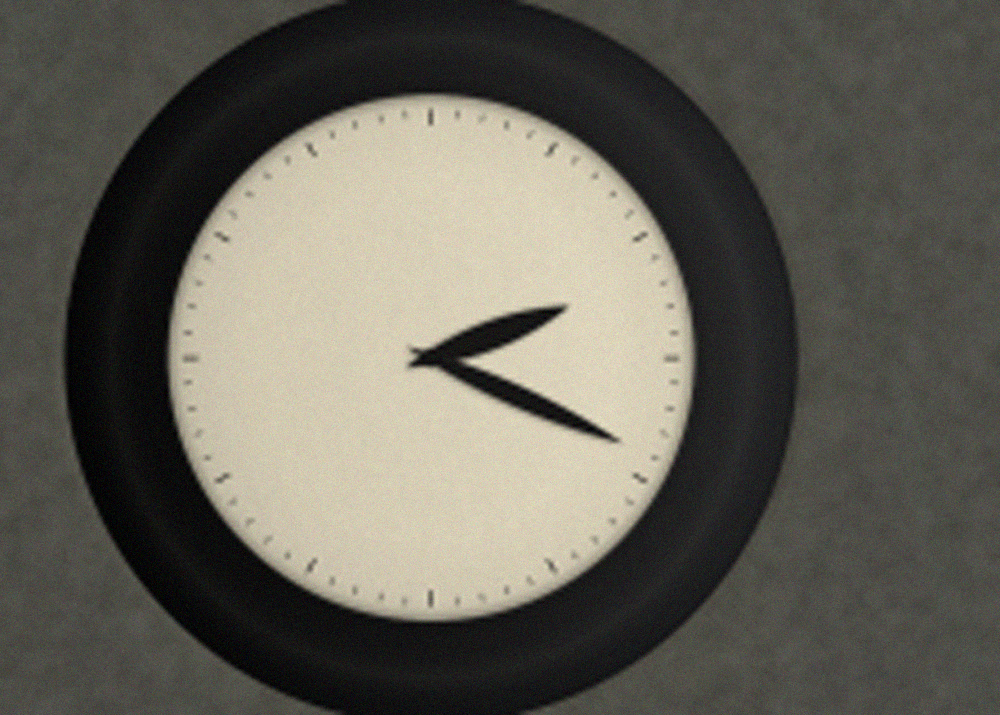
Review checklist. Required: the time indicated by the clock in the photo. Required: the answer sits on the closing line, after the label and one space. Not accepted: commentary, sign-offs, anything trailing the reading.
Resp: 2:19
